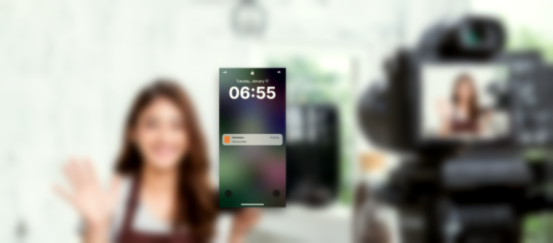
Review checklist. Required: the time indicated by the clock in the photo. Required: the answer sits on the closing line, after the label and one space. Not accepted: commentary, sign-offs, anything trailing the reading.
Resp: 6:55
